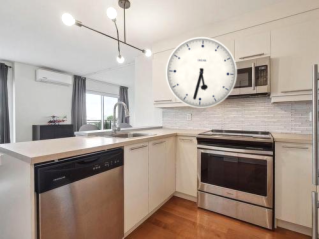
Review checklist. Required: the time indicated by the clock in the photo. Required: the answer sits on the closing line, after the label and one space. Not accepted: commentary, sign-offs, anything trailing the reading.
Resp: 5:32
